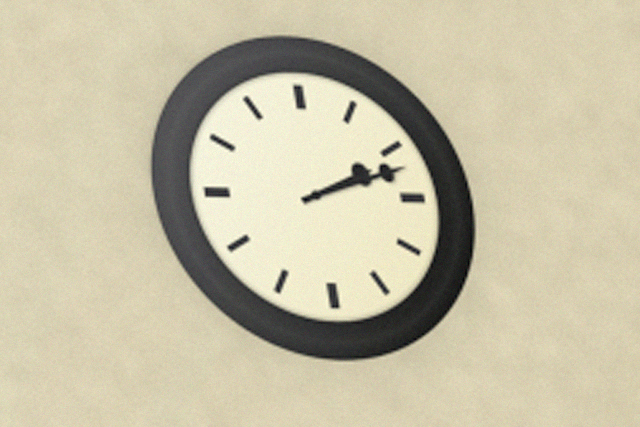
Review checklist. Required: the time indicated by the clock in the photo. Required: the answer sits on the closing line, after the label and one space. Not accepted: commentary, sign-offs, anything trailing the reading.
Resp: 2:12
